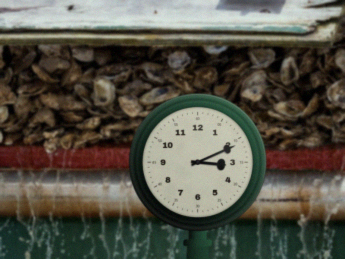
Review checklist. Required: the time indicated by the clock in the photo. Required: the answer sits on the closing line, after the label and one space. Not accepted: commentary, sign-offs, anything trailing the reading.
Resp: 3:11
